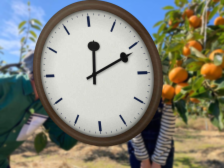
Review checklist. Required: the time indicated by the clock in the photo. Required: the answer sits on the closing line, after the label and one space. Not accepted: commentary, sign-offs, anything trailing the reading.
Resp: 12:11
